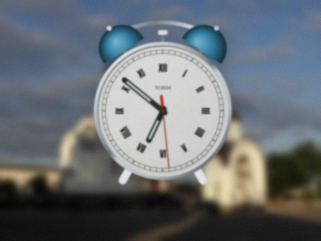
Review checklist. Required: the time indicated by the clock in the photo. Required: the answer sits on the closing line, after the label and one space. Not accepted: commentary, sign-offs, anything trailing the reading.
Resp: 6:51:29
